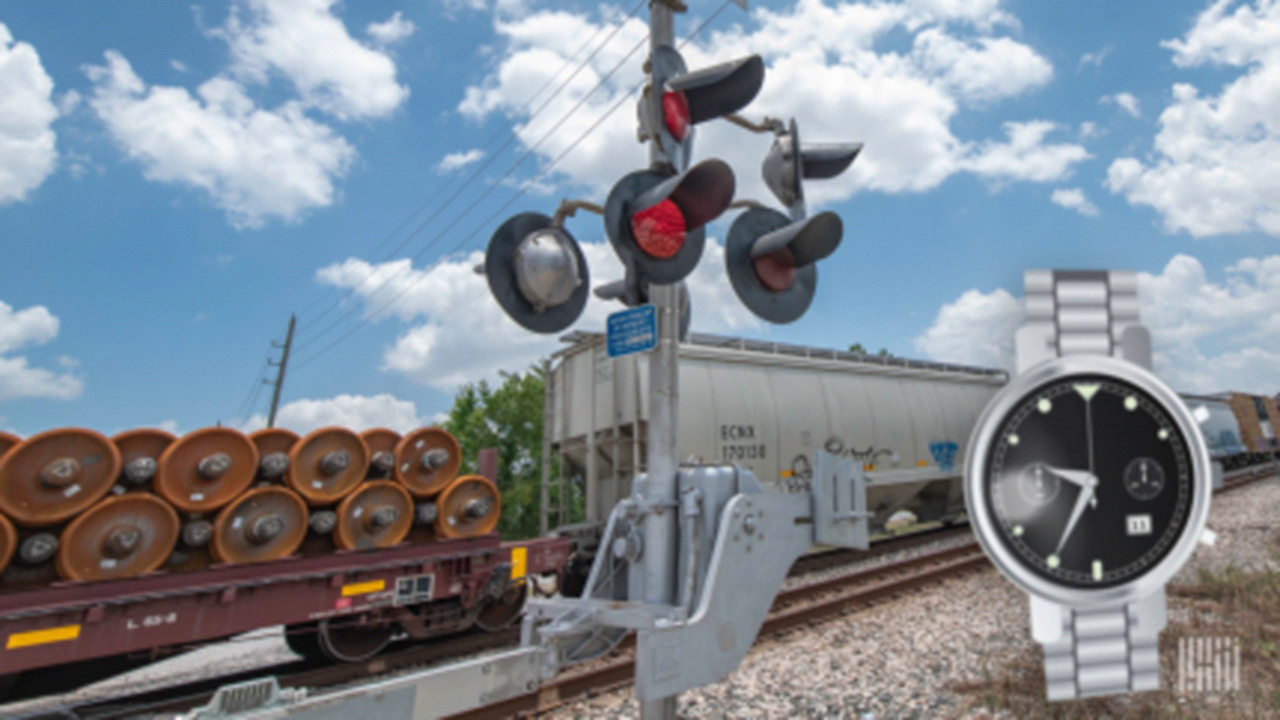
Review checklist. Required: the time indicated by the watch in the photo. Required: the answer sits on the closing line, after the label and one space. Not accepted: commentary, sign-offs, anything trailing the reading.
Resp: 9:35
